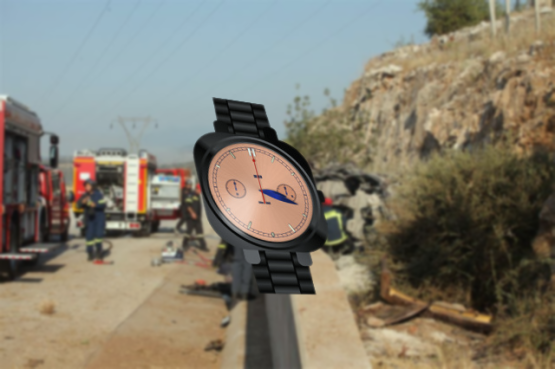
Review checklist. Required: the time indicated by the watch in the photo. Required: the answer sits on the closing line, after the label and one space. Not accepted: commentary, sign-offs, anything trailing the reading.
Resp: 3:18
